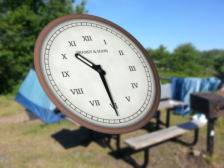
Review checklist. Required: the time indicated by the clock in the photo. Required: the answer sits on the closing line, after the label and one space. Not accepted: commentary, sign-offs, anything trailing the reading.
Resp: 10:30
